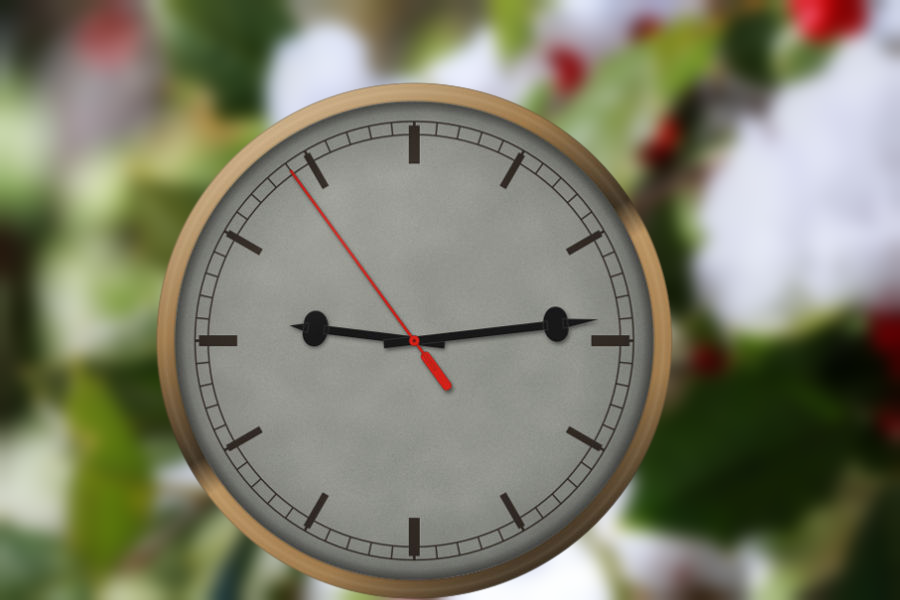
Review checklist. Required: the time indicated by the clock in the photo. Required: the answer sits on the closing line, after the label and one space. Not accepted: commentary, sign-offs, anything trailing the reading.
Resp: 9:13:54
